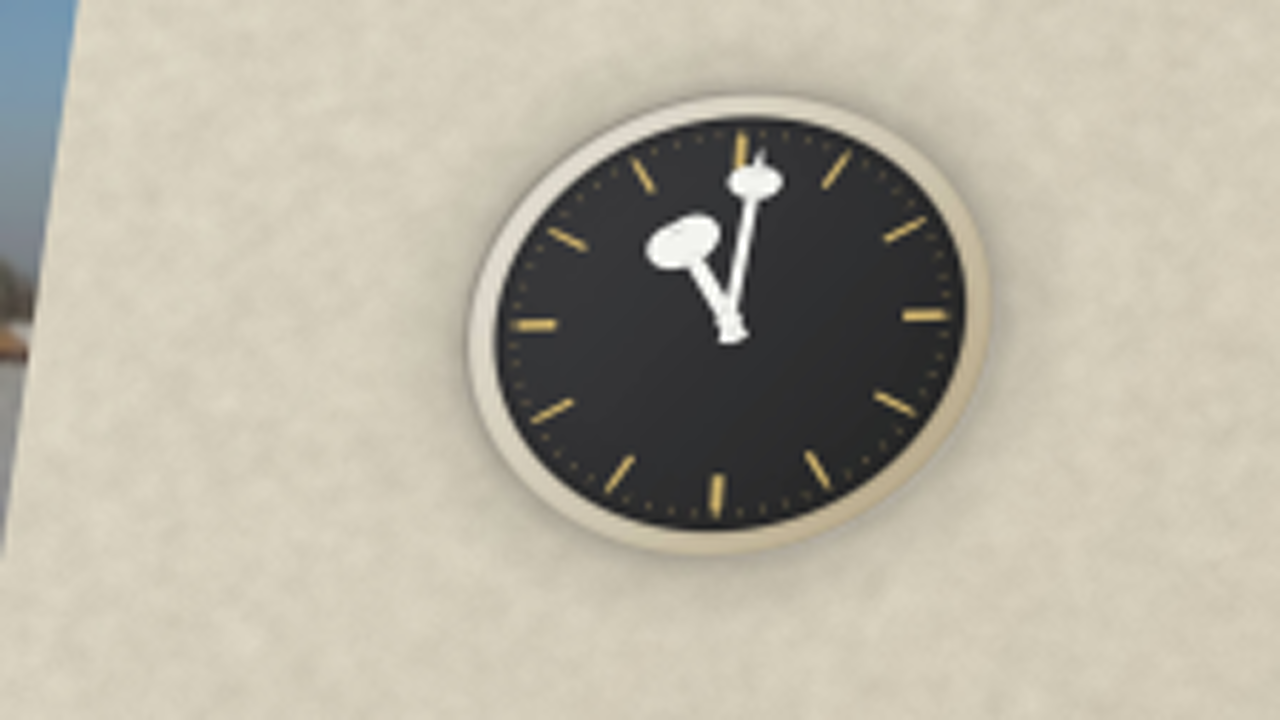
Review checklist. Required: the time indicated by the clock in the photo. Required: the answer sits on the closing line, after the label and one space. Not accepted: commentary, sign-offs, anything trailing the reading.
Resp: 11:01
